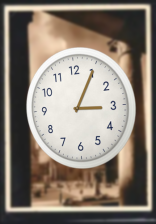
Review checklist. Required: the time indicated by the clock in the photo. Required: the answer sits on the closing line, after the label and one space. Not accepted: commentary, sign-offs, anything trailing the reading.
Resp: 3:05
